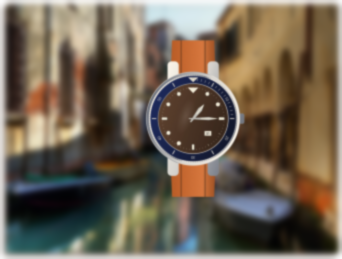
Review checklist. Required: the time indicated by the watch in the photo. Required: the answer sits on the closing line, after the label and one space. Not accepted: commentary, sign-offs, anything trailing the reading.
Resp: 1:15
